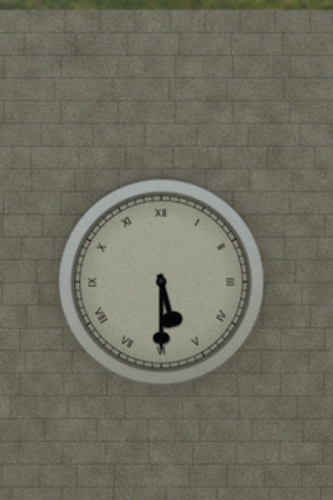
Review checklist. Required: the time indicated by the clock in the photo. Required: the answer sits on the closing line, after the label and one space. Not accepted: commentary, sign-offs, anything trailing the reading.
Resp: 5:30
